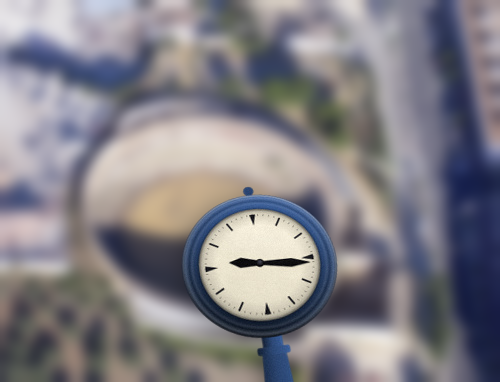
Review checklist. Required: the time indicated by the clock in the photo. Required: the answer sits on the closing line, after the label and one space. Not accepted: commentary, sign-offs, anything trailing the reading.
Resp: 9:16
